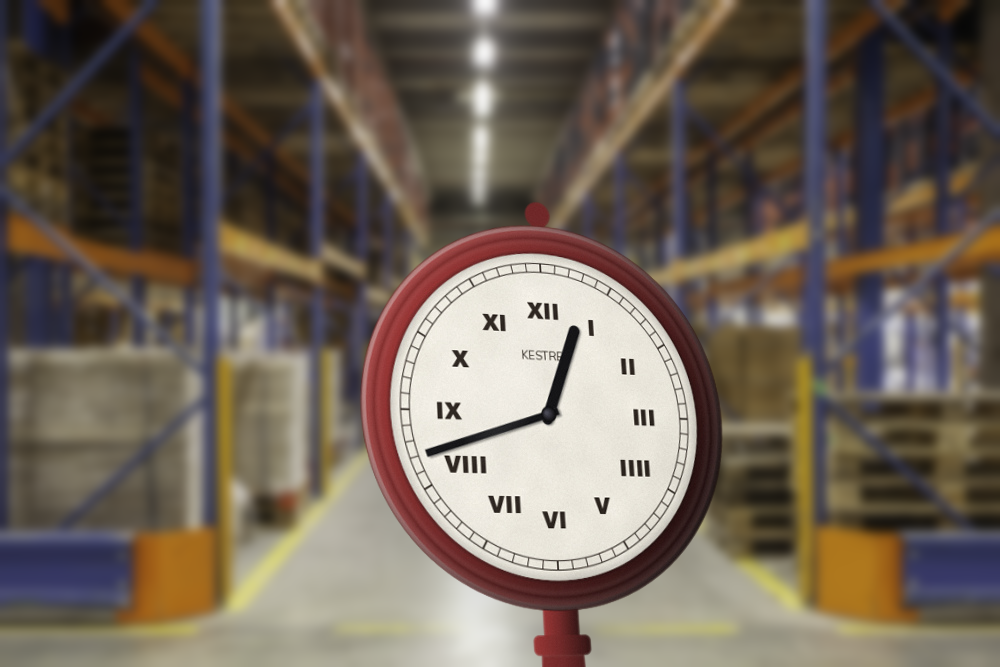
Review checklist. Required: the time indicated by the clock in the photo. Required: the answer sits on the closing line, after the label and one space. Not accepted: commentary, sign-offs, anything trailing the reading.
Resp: 12:42
